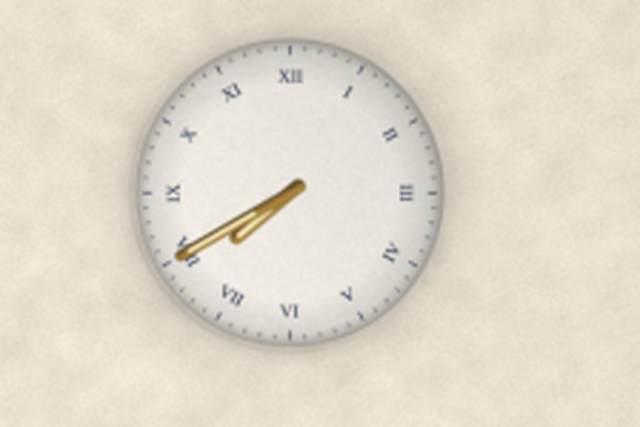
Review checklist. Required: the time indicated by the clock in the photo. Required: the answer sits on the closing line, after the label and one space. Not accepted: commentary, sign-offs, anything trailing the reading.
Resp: 7:40
